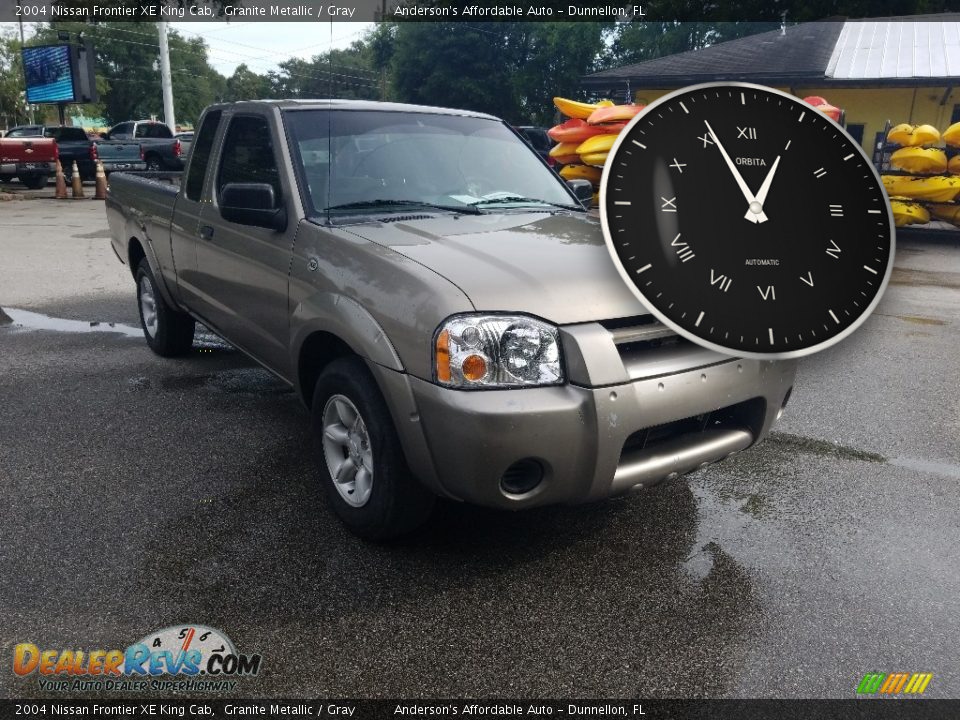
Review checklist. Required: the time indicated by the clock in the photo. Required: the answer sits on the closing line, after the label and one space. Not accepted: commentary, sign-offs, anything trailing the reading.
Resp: 12:56
